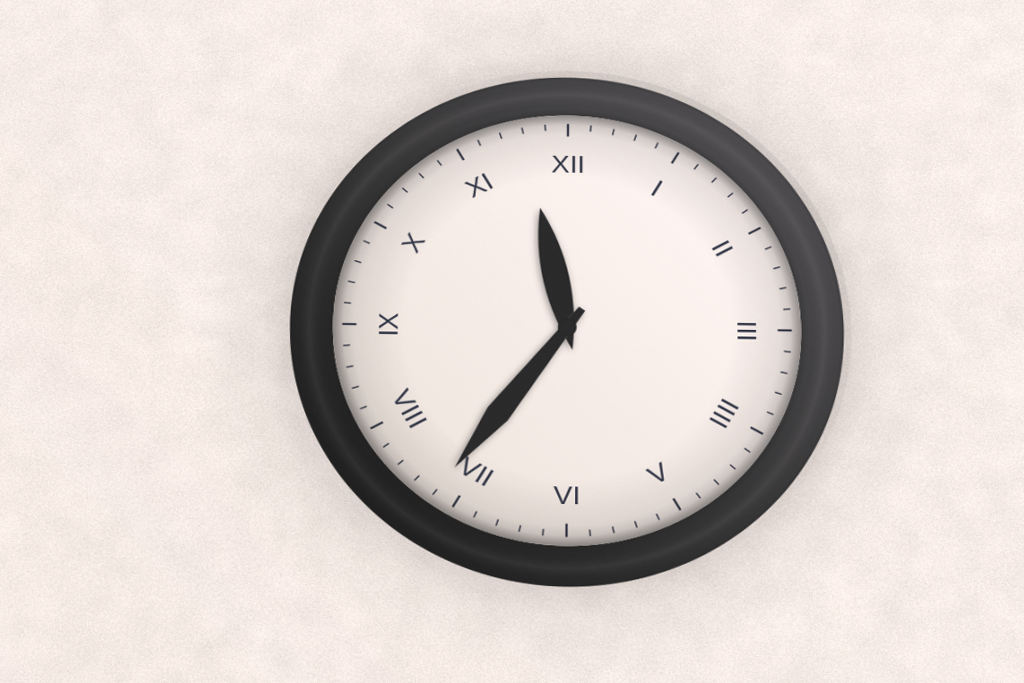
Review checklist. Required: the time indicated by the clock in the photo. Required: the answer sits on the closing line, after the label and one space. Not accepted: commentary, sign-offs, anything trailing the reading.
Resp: 11:36
